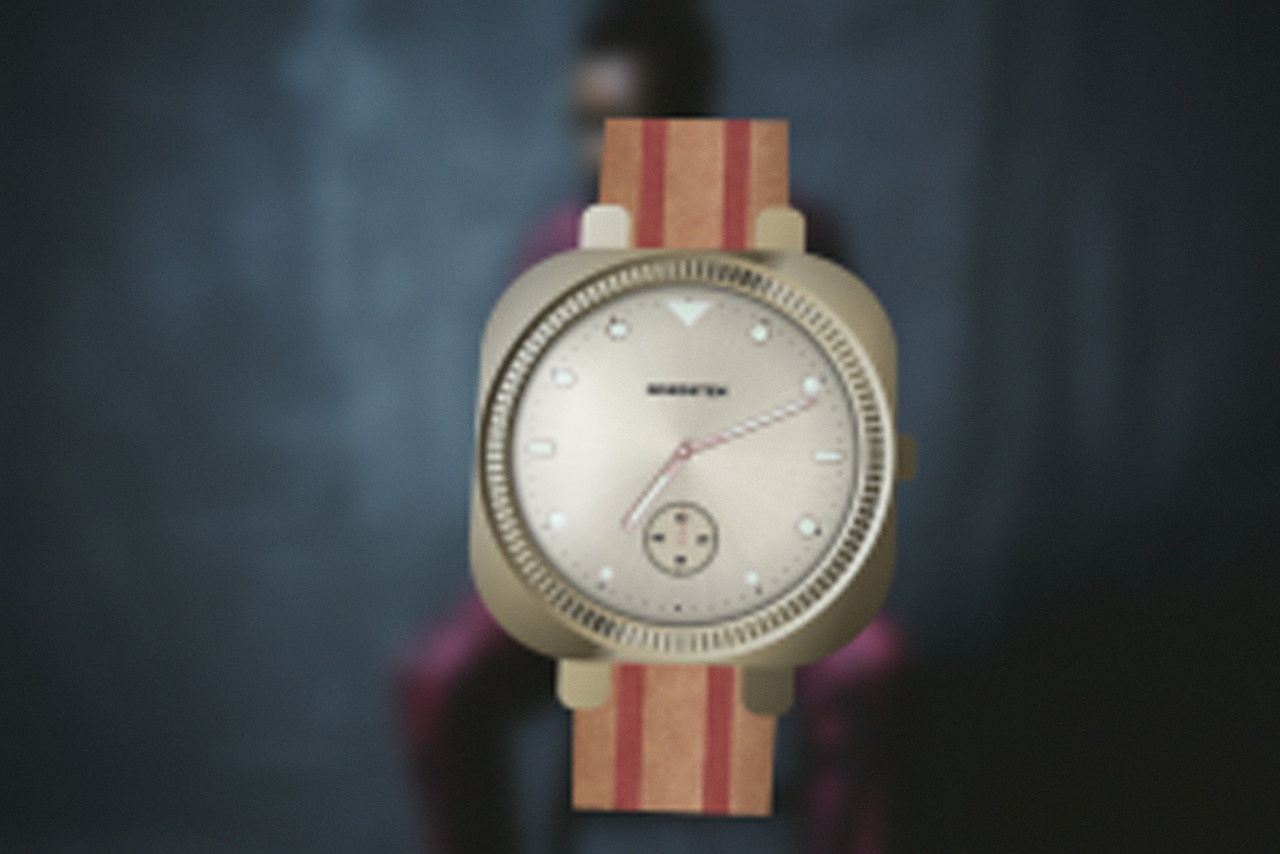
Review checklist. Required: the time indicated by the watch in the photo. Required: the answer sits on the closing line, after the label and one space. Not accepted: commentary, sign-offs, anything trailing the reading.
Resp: 7:11
